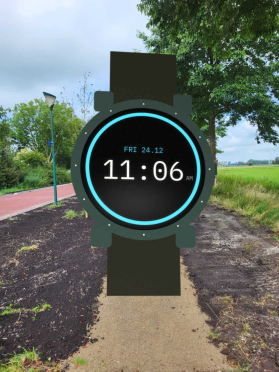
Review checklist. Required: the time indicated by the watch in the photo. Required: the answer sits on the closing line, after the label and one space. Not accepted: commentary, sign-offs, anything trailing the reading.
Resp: 11:06
